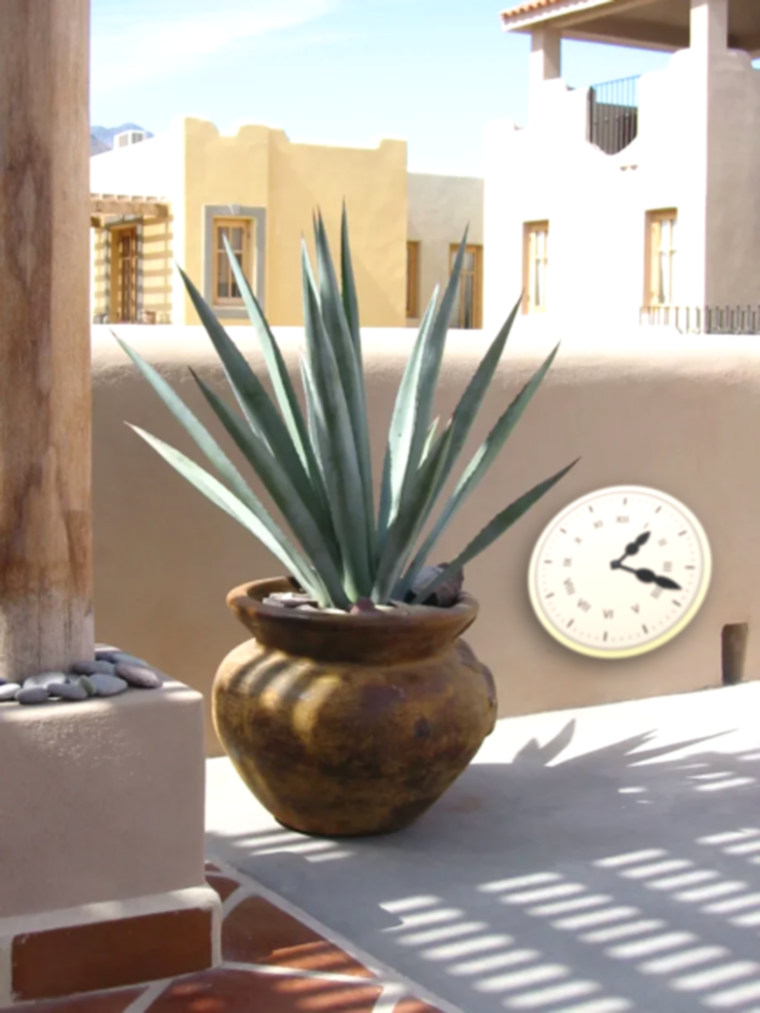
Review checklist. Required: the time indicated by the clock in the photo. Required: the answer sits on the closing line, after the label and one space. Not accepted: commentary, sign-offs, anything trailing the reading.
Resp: 1:18
